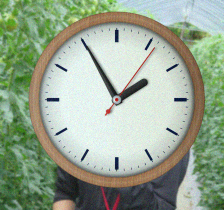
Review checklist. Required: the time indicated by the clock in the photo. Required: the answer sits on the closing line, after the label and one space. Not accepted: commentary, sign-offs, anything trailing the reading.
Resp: 1:55:06
